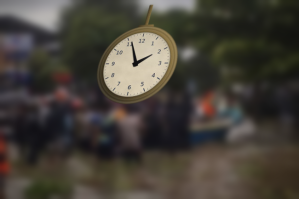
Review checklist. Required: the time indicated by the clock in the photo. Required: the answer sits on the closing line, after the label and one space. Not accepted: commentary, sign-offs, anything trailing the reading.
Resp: 1:56
